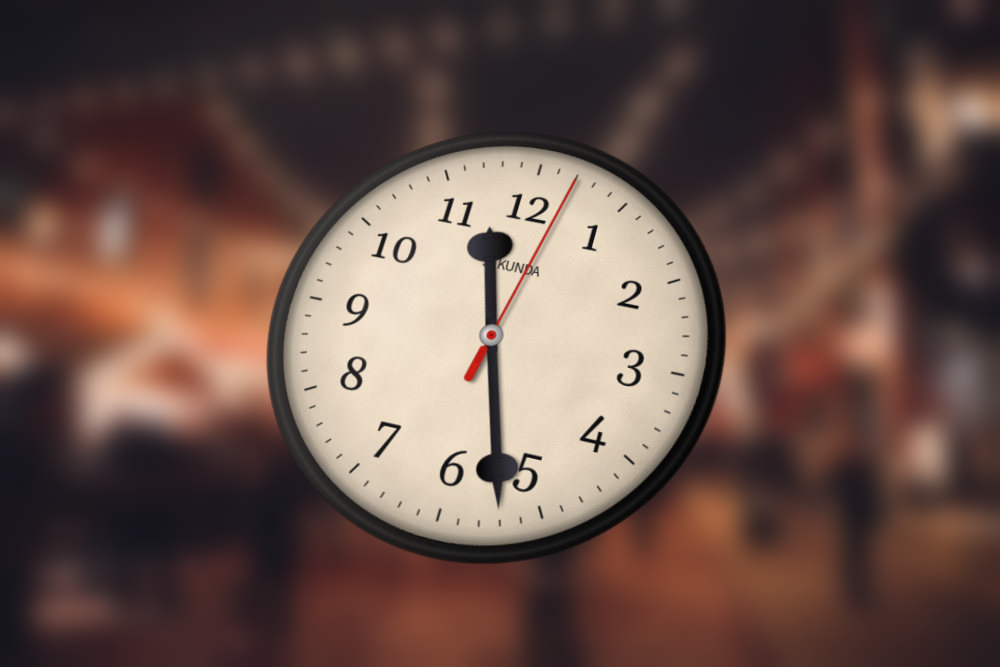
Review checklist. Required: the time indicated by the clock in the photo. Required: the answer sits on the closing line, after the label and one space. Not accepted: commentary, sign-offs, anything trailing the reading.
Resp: 11:27:02
